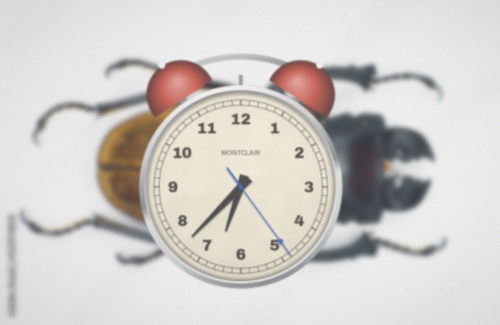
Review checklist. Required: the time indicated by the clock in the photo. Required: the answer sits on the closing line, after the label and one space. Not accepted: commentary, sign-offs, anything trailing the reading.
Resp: 6:37:24
